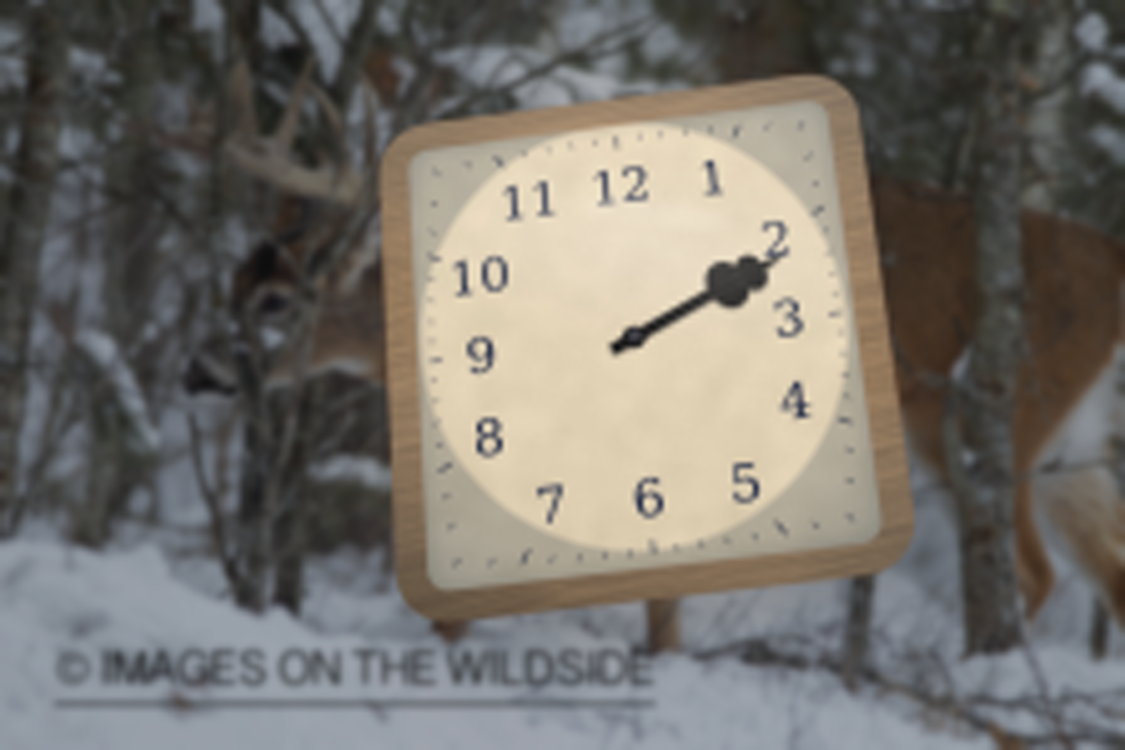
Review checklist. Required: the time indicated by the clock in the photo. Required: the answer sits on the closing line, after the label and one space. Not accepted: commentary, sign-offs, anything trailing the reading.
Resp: 2:11
